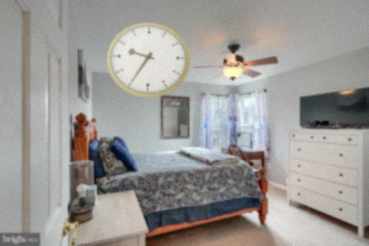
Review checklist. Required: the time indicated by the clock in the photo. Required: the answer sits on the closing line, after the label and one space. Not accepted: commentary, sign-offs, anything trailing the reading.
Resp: 9:35
